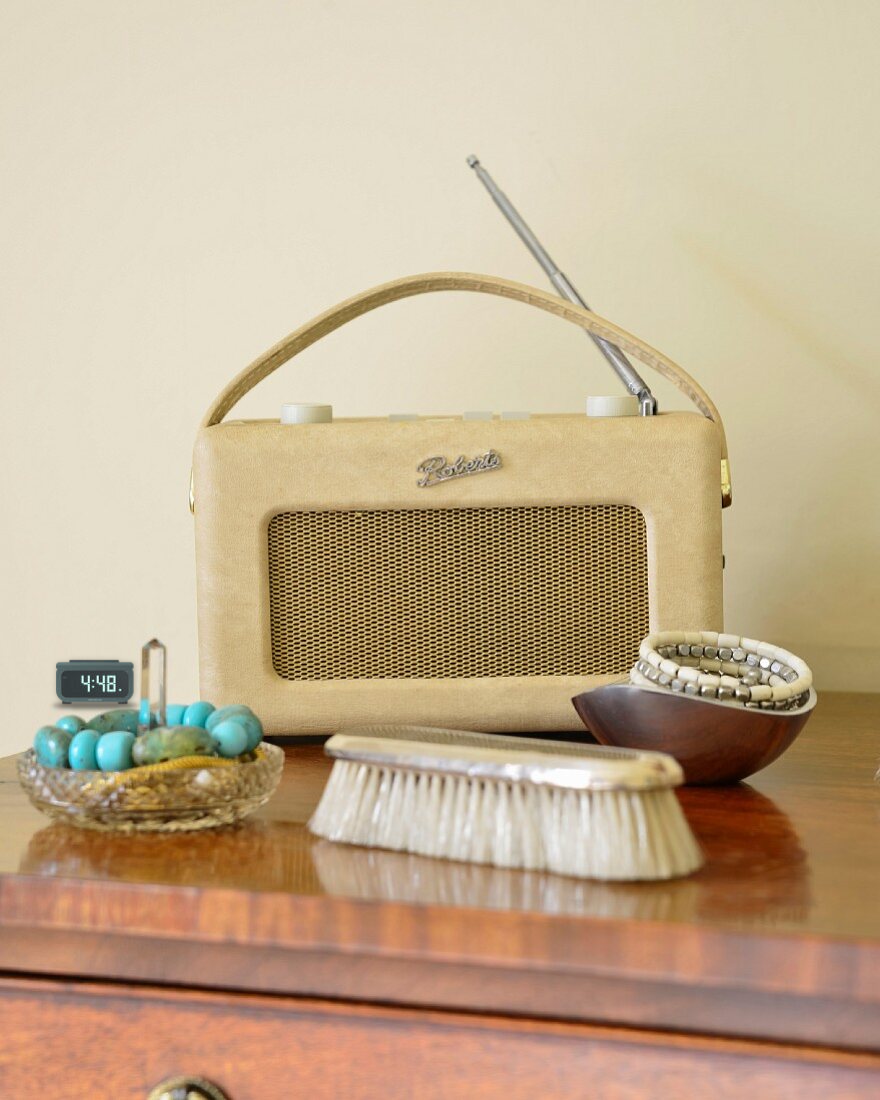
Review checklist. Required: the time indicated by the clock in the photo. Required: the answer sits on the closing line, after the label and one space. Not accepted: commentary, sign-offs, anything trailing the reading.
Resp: 4:48
